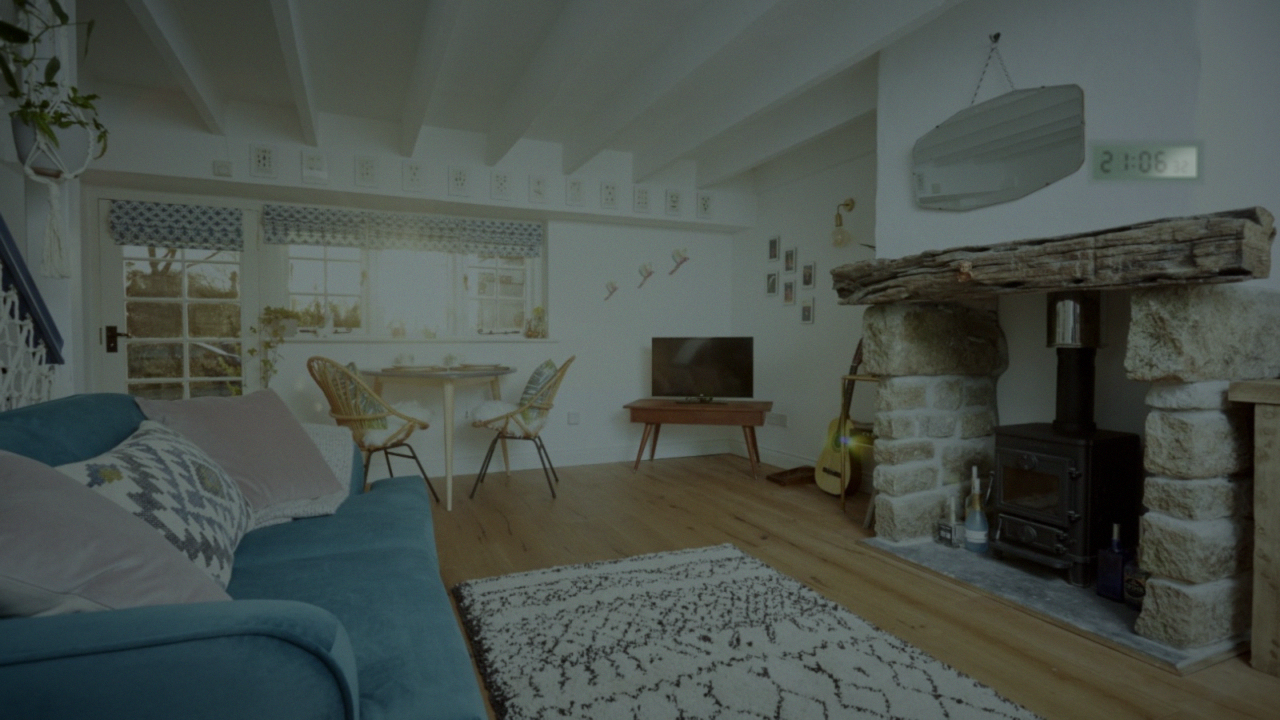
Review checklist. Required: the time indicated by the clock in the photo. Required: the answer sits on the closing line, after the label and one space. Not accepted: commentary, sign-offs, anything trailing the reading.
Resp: 21:06
